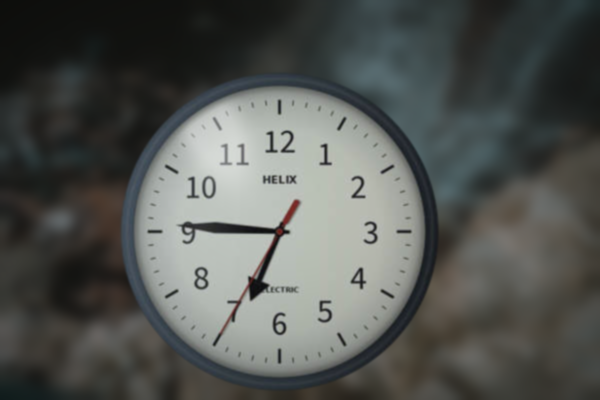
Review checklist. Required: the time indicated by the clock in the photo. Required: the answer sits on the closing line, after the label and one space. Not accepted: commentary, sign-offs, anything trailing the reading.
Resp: 6:45:35
